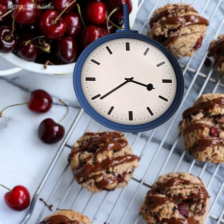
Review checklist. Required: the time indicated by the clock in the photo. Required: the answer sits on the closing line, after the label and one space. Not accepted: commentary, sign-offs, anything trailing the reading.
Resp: 3:39
